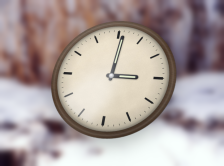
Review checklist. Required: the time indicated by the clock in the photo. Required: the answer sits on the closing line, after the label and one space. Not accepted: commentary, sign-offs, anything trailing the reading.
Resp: 3:01
